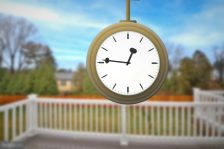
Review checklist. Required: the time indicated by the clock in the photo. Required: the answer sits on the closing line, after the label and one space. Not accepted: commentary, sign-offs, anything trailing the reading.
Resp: 12:46
